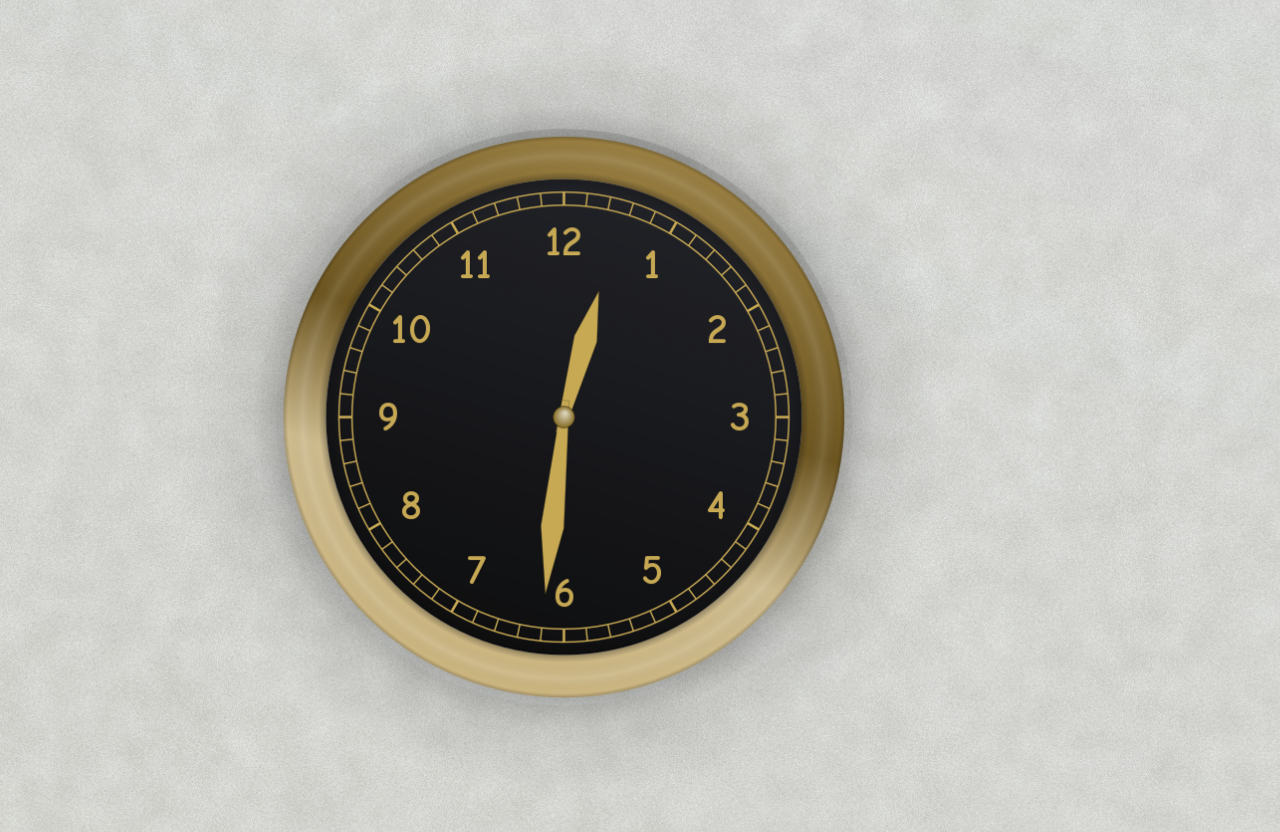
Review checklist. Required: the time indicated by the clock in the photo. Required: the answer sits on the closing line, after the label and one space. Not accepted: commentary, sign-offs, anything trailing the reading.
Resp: 12:31
